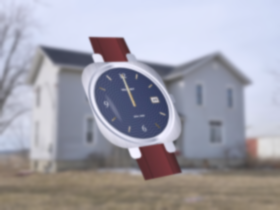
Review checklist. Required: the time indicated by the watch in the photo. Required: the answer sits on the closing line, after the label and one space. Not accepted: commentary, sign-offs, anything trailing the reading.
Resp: 12:00
